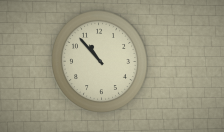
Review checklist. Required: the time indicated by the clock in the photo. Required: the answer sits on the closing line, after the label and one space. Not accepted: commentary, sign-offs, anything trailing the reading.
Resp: 10:53
